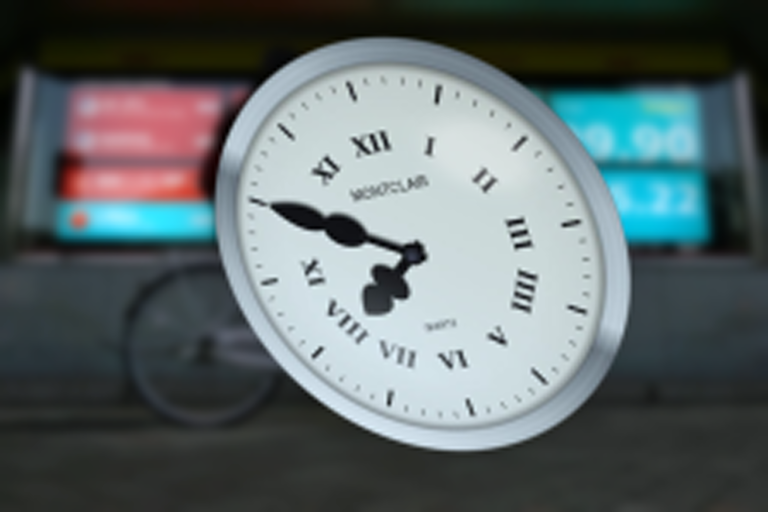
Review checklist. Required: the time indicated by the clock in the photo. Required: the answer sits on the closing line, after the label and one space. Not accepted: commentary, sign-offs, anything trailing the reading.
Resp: 7:50
